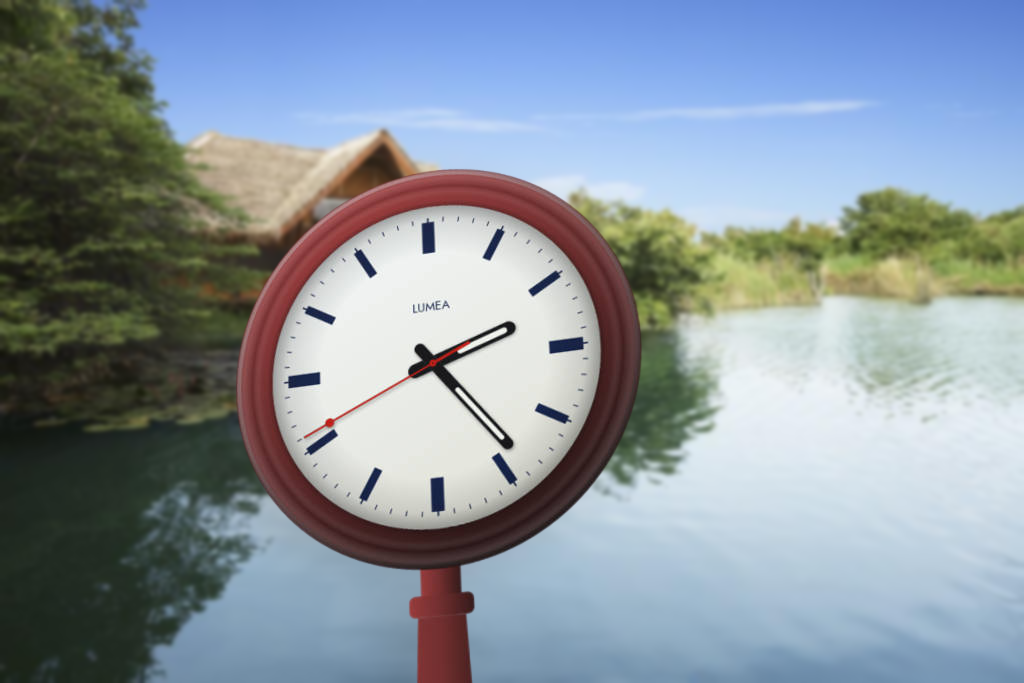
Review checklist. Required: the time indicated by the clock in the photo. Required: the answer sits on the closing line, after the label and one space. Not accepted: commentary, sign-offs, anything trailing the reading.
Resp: 2:23:41
